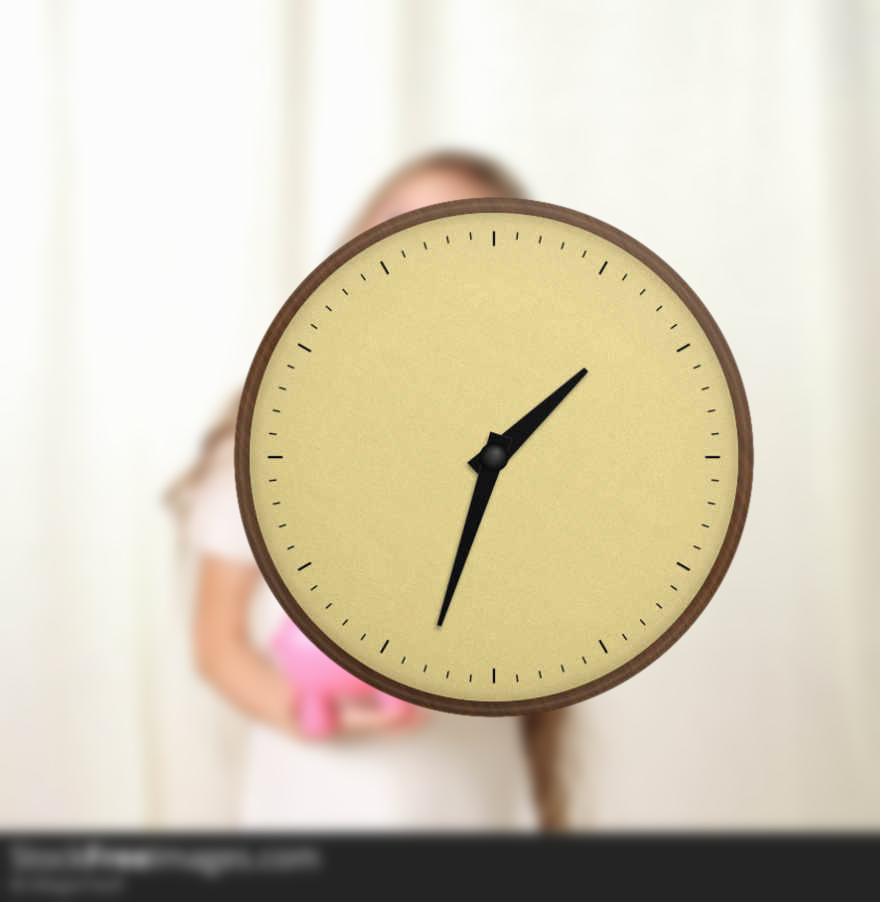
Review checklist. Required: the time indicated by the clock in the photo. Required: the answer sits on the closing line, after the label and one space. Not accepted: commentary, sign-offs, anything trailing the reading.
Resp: 1:33
